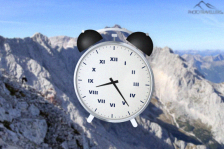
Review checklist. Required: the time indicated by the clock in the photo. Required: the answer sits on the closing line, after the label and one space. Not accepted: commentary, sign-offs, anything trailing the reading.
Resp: 8:24
